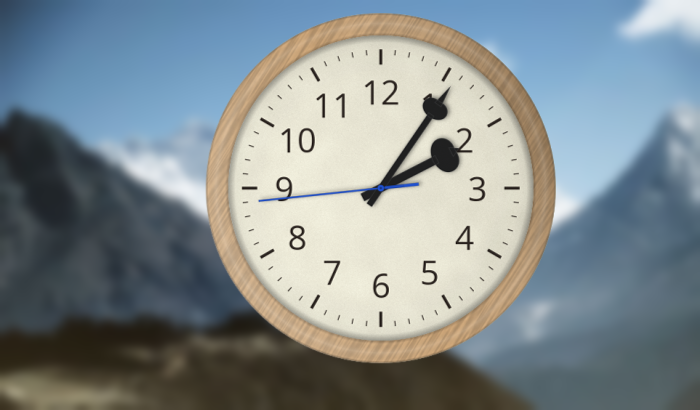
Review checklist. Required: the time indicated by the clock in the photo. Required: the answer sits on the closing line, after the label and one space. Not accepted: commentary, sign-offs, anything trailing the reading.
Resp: 2:05:44
